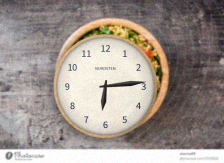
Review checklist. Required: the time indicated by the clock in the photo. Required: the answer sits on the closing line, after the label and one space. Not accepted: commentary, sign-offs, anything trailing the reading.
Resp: 6:14
